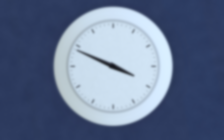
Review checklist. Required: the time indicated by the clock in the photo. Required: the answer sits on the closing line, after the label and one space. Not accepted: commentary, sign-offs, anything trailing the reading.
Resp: 3:49
